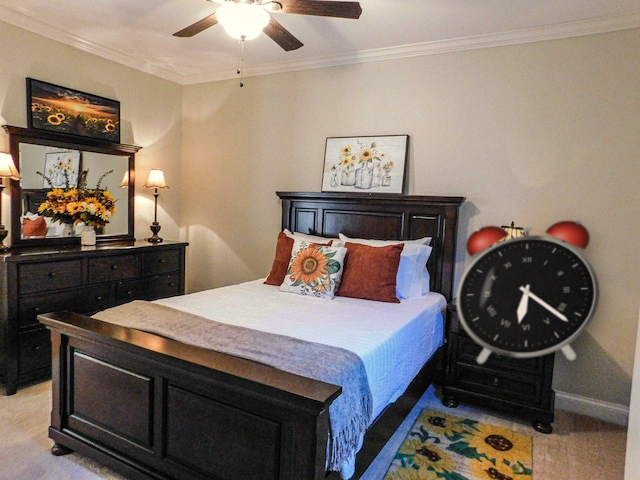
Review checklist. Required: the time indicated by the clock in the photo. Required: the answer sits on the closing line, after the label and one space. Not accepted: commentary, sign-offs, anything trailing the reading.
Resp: 6:22
